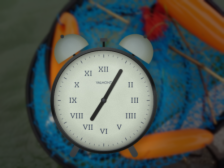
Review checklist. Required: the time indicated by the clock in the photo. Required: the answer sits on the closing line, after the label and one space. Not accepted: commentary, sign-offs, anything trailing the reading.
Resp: 7:05
